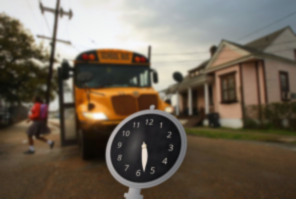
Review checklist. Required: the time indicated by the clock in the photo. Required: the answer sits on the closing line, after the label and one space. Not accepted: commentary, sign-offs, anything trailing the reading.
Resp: 5:28
